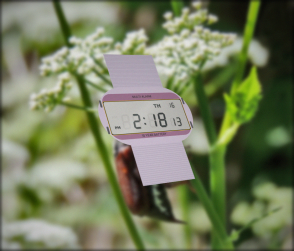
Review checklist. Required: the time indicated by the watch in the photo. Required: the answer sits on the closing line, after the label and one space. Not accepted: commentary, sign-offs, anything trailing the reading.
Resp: 2:18:13
